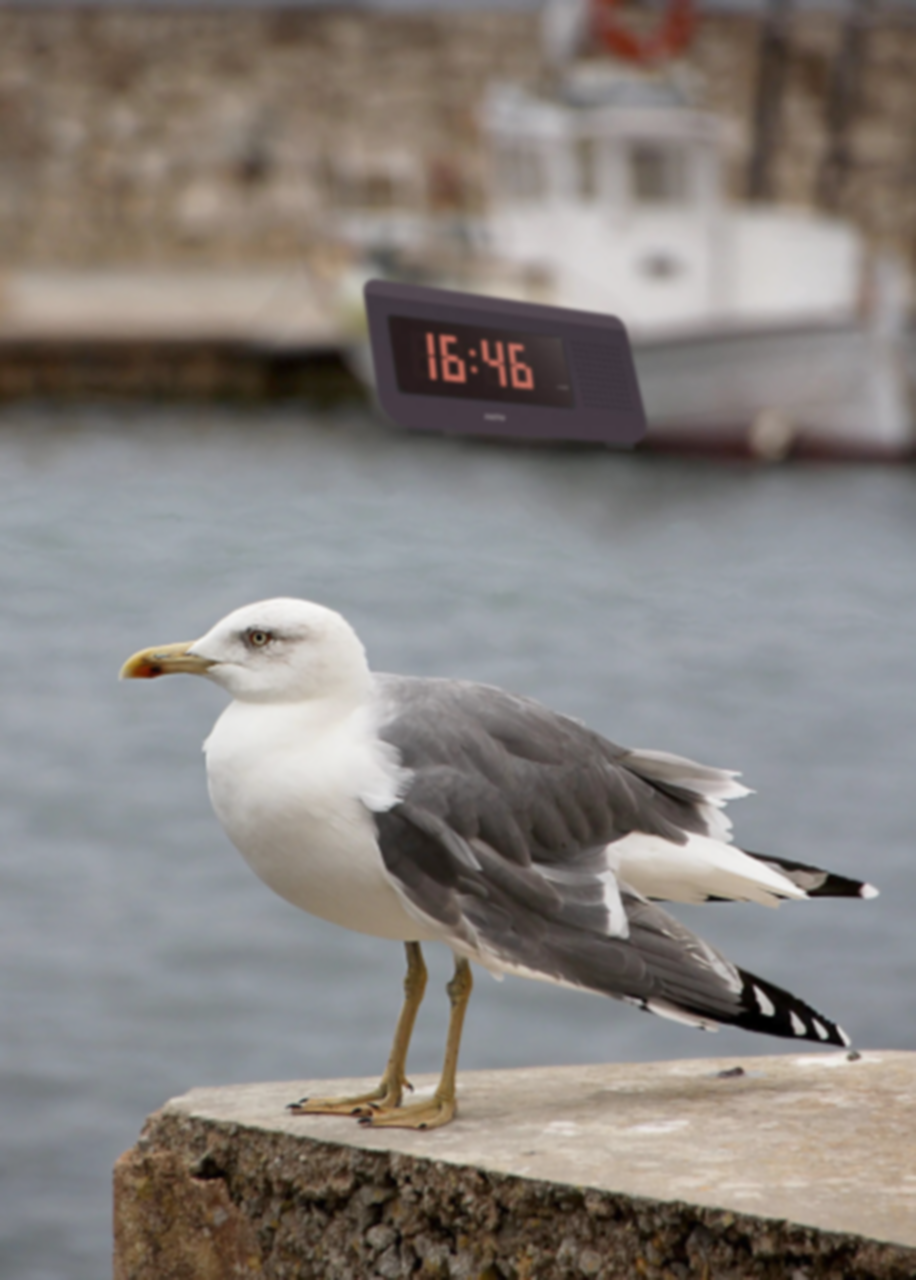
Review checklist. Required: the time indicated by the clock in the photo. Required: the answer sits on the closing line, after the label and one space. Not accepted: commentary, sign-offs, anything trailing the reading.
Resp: 16:46
